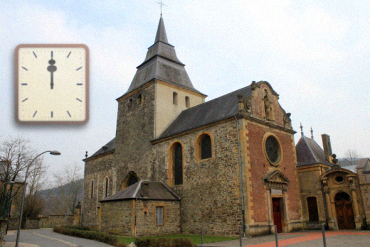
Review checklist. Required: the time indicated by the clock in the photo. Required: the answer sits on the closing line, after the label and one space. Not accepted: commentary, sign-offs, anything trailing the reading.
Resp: 12:00
